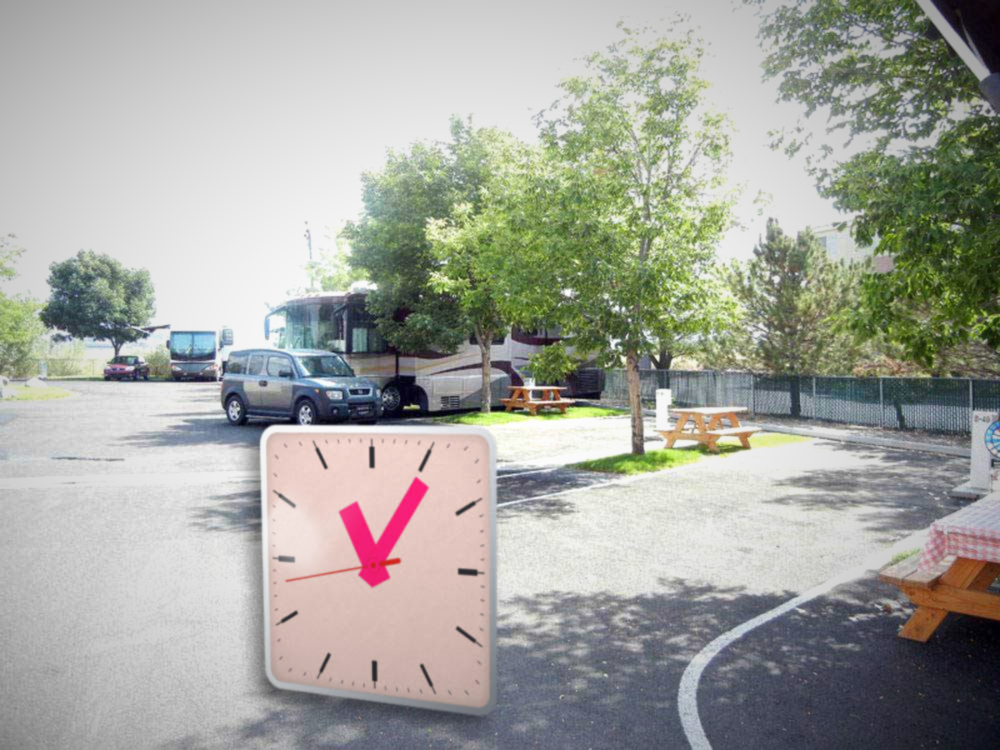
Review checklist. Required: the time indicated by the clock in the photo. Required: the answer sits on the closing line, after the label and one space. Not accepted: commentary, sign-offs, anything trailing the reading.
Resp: 11:05:43
